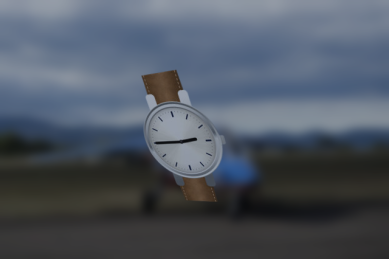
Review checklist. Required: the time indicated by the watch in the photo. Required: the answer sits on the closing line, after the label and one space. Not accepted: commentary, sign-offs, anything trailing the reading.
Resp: 2:45
